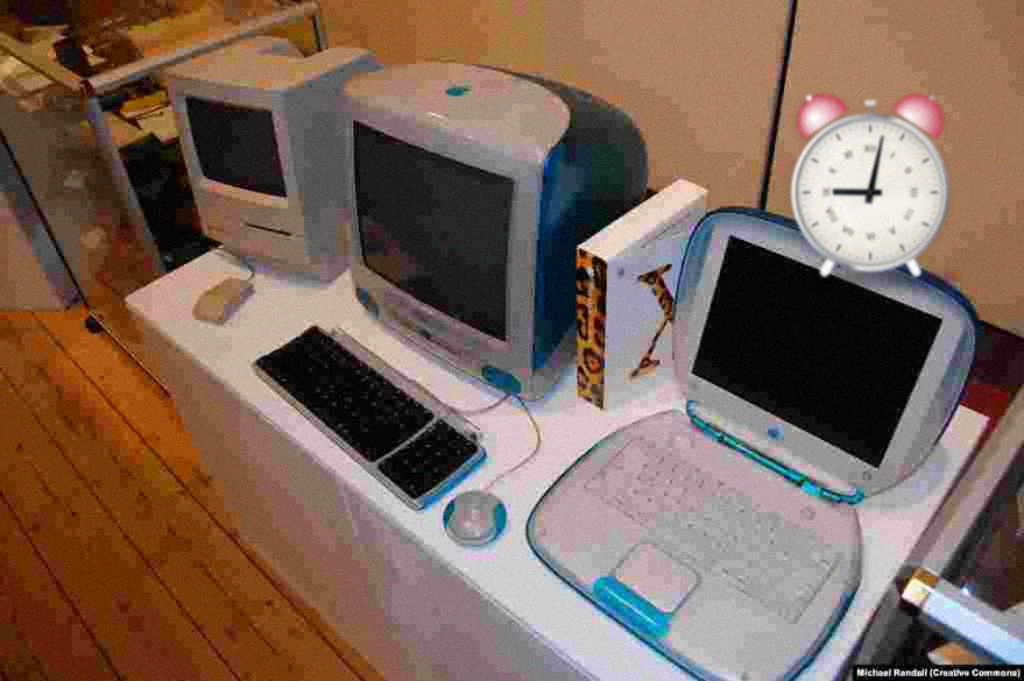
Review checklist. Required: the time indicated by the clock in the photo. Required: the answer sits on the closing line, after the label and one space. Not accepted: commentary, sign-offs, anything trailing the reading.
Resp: 9:02
